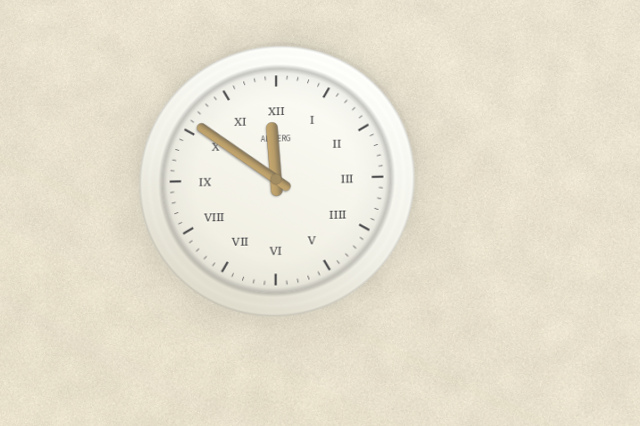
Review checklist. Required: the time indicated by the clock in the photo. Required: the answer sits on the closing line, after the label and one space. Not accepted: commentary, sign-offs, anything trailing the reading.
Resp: 11:51
